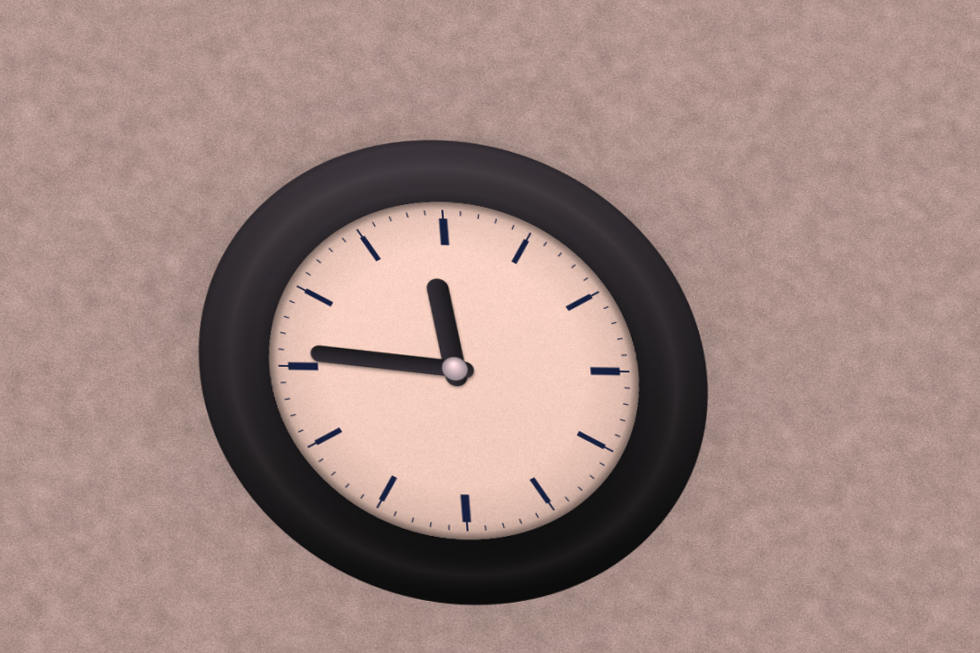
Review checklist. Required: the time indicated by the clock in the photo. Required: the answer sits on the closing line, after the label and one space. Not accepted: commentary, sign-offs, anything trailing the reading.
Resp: 11:46
